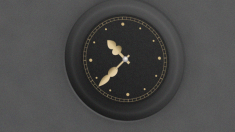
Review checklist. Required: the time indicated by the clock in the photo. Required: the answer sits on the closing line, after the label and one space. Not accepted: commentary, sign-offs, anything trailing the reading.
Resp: 10:38
